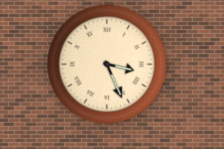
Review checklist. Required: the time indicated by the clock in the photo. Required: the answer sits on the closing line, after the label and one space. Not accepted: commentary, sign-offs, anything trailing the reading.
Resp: 3:26
